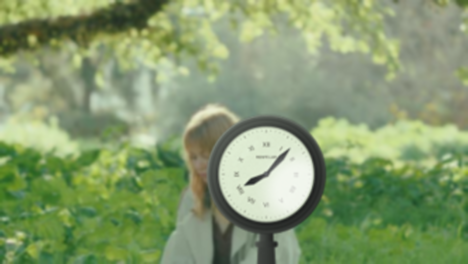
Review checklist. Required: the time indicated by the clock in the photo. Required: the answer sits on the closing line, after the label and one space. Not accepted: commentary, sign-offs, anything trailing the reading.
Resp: 8:07
